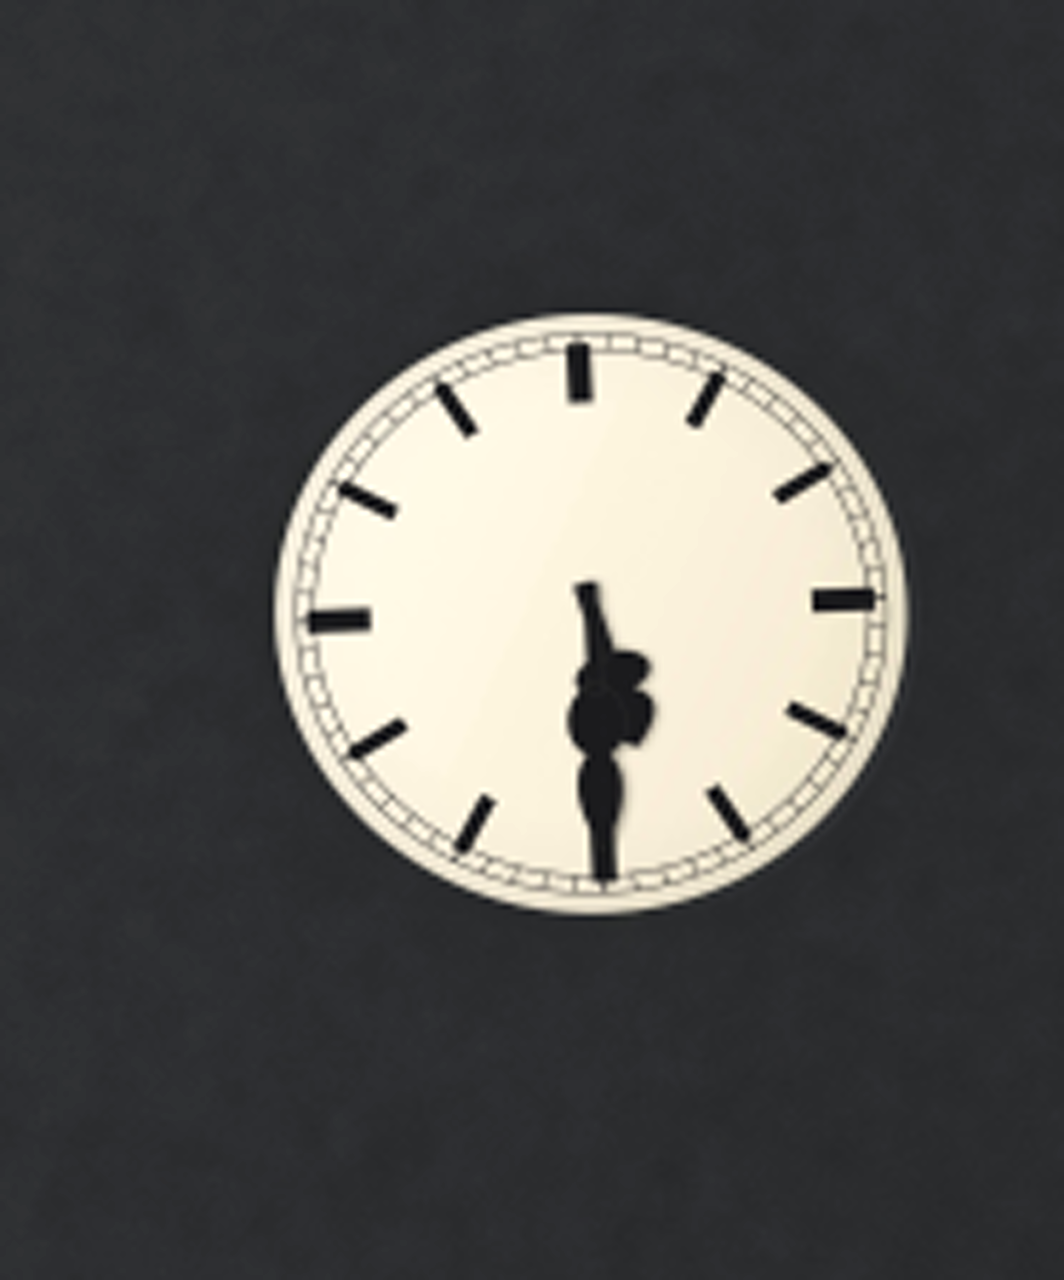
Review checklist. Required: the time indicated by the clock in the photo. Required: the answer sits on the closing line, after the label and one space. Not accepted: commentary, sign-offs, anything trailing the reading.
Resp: 5:30
